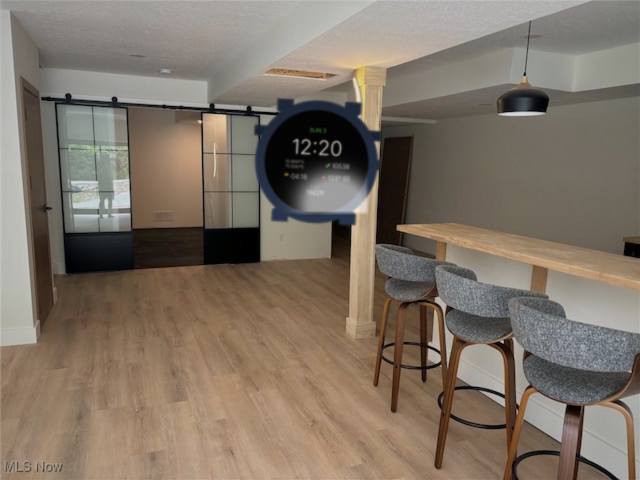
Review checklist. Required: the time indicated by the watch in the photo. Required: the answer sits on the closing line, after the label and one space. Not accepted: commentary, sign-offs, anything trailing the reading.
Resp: 12:20
